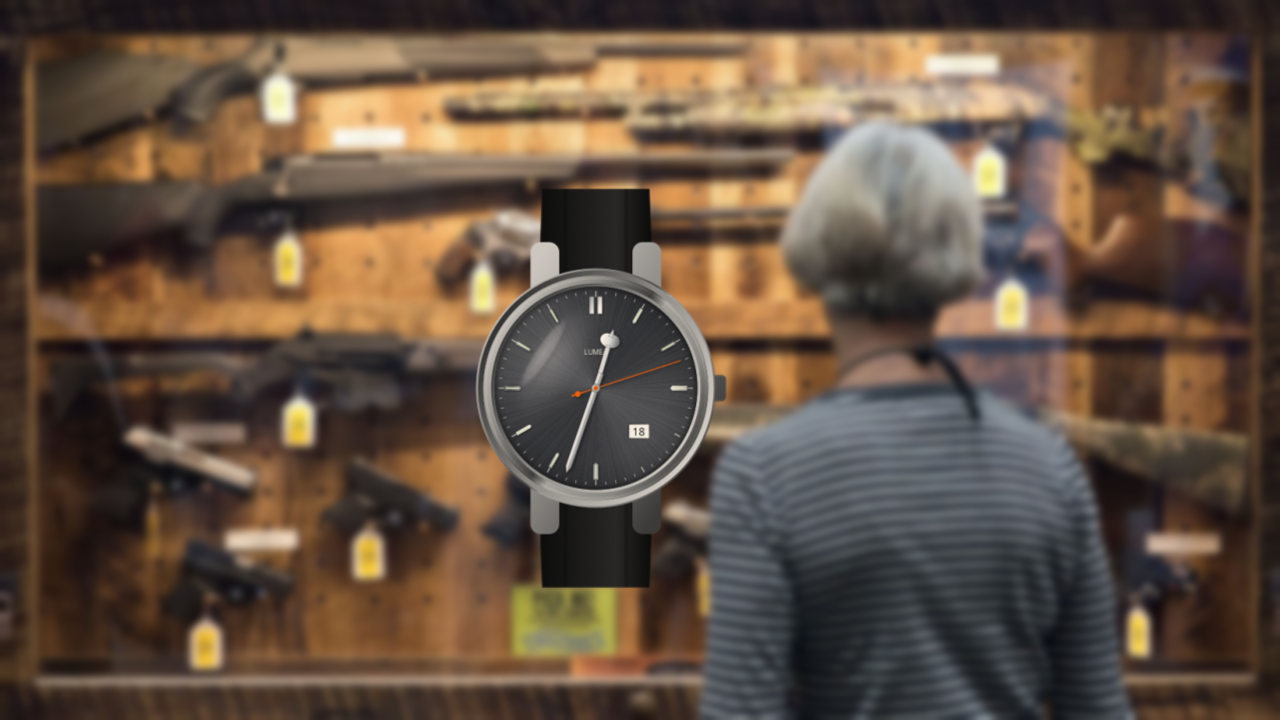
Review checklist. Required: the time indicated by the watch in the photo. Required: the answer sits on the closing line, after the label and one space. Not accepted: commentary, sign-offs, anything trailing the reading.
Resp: 12:33:12
